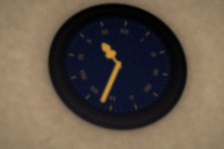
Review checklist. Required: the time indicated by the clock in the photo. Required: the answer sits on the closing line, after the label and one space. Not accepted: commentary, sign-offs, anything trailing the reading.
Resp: 10:32
